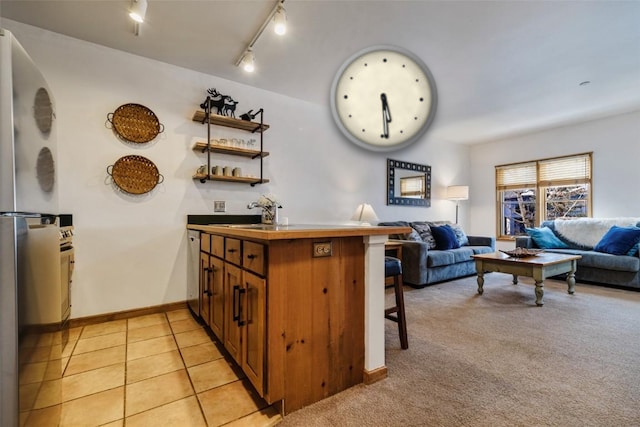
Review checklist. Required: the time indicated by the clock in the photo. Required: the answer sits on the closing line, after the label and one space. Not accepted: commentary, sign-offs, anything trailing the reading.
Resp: 5:29
